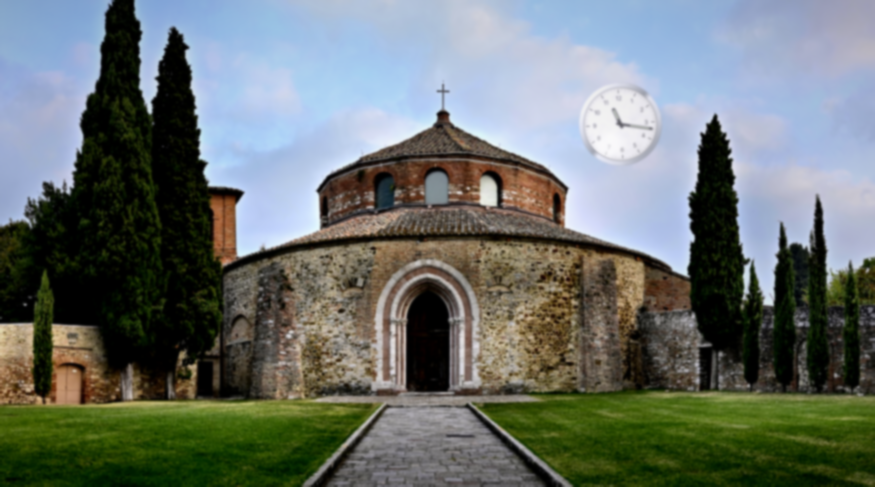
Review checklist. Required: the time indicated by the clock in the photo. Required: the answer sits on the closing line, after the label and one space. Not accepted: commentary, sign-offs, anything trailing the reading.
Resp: 11:17
